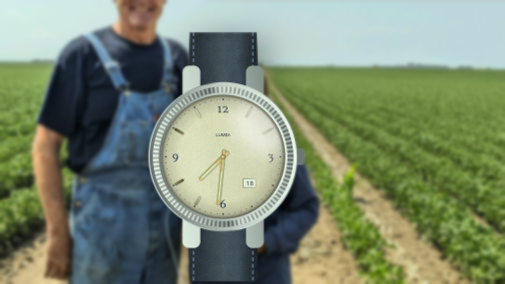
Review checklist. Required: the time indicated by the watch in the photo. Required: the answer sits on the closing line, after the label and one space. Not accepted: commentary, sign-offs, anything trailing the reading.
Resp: 7:31
